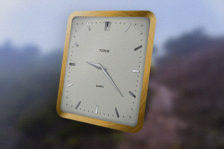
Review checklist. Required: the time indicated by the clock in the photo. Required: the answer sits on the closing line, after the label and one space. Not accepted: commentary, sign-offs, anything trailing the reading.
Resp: 9:22
